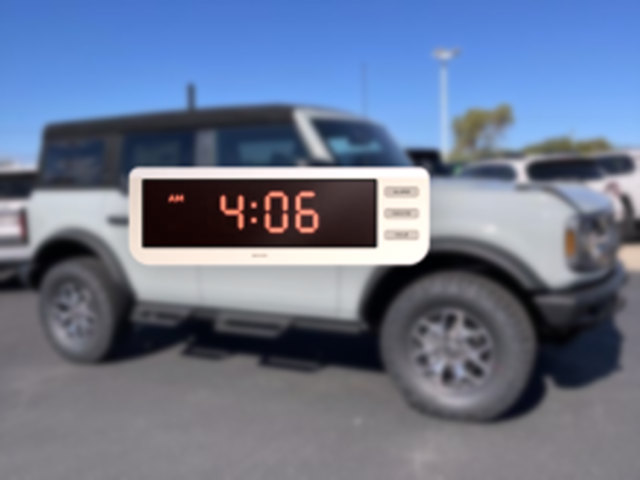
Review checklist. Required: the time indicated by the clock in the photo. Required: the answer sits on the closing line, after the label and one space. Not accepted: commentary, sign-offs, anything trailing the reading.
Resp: 4:06
